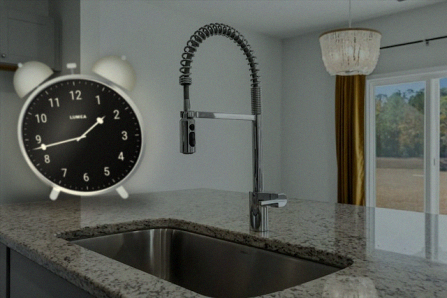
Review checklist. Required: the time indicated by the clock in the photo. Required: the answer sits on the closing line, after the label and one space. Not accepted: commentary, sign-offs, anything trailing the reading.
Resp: 1:43
